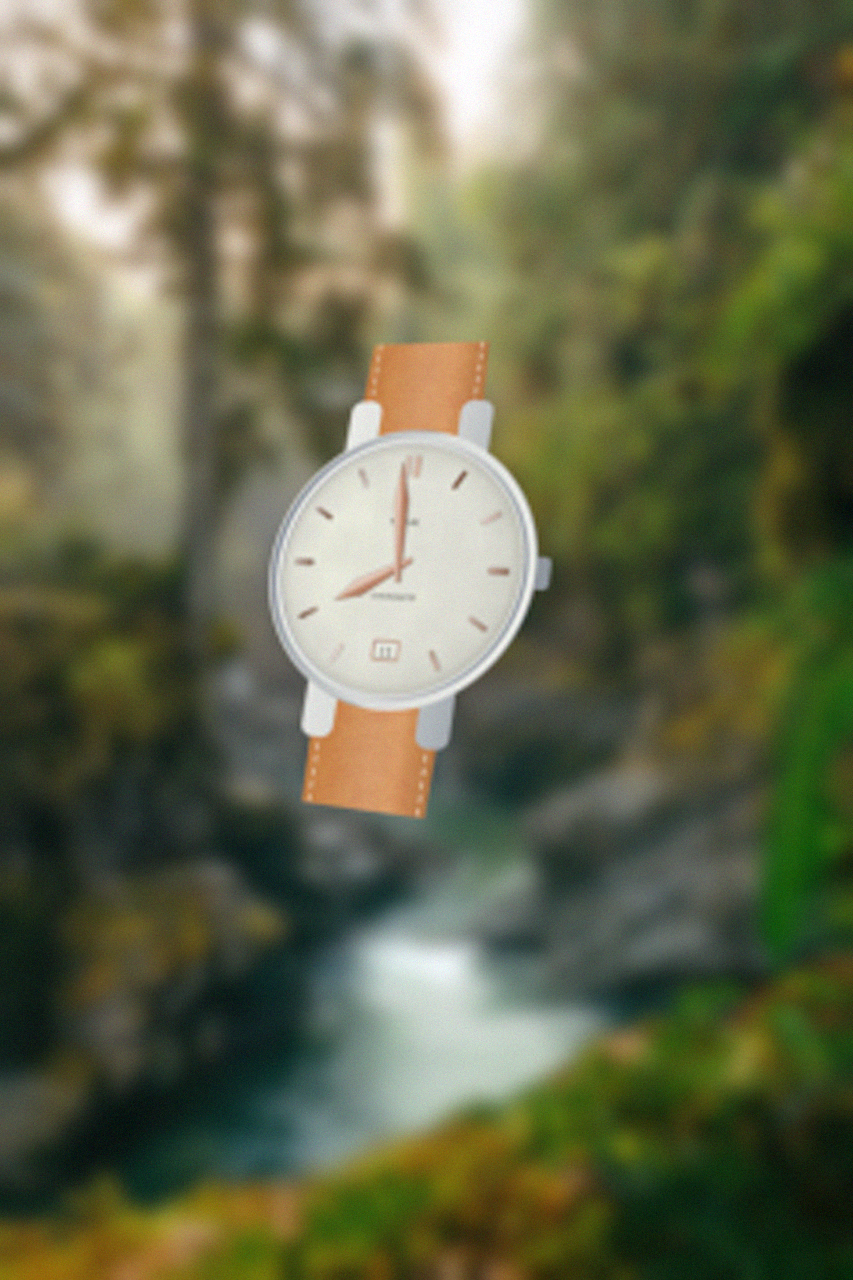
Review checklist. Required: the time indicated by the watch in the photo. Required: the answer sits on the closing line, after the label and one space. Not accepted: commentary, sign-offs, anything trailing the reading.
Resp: 7:59
